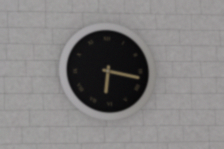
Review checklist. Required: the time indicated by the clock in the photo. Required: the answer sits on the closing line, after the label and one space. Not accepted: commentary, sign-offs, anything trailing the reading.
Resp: 6:17
